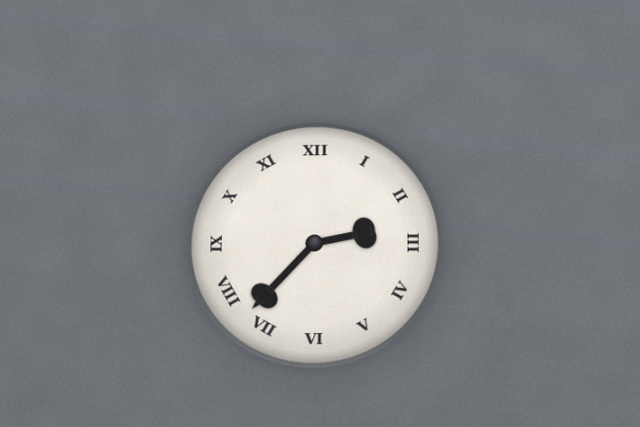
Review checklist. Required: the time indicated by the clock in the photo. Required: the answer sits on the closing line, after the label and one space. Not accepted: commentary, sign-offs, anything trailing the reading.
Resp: 2:37
